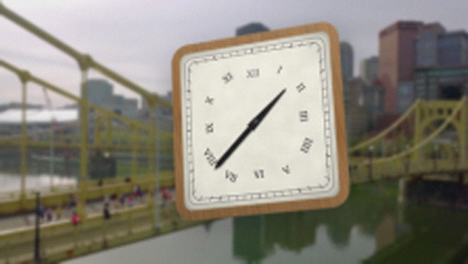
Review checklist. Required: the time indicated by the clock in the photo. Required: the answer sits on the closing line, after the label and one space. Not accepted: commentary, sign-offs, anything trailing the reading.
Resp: 1:38
